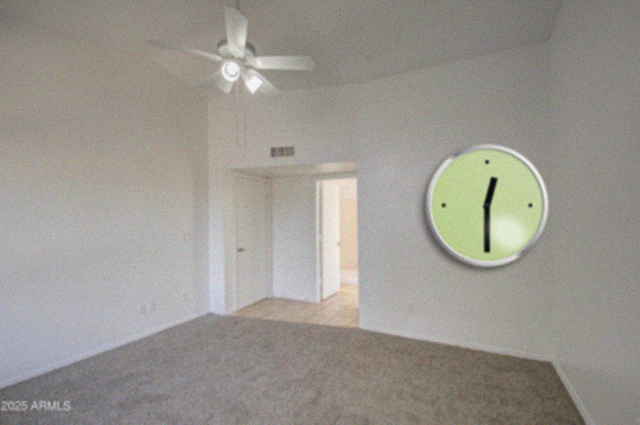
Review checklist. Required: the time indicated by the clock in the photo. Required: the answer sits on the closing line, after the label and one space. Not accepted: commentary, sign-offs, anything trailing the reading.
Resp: 12:30
